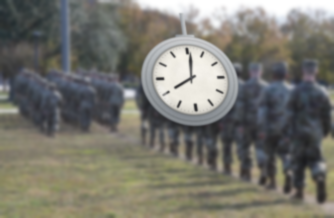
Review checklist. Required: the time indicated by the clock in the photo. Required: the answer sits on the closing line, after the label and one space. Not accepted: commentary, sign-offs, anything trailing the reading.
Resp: 8:01
